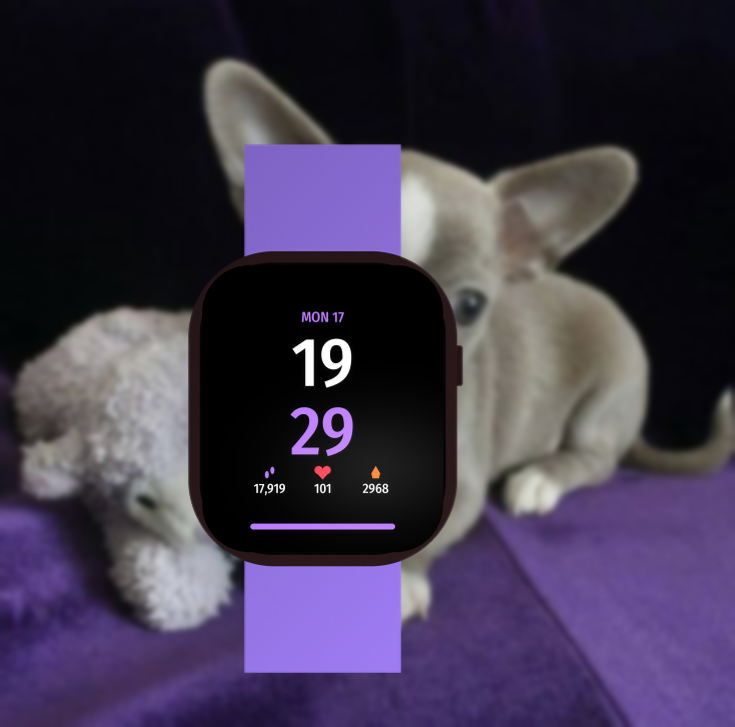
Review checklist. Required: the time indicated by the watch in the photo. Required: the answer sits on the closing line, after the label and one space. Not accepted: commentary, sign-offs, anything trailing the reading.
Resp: 19:29
